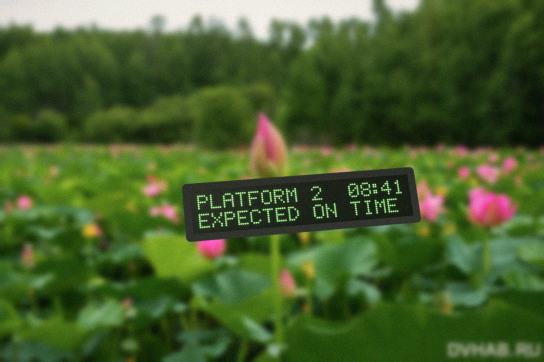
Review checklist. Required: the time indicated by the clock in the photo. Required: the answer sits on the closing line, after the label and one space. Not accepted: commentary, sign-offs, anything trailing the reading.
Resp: 8:41
